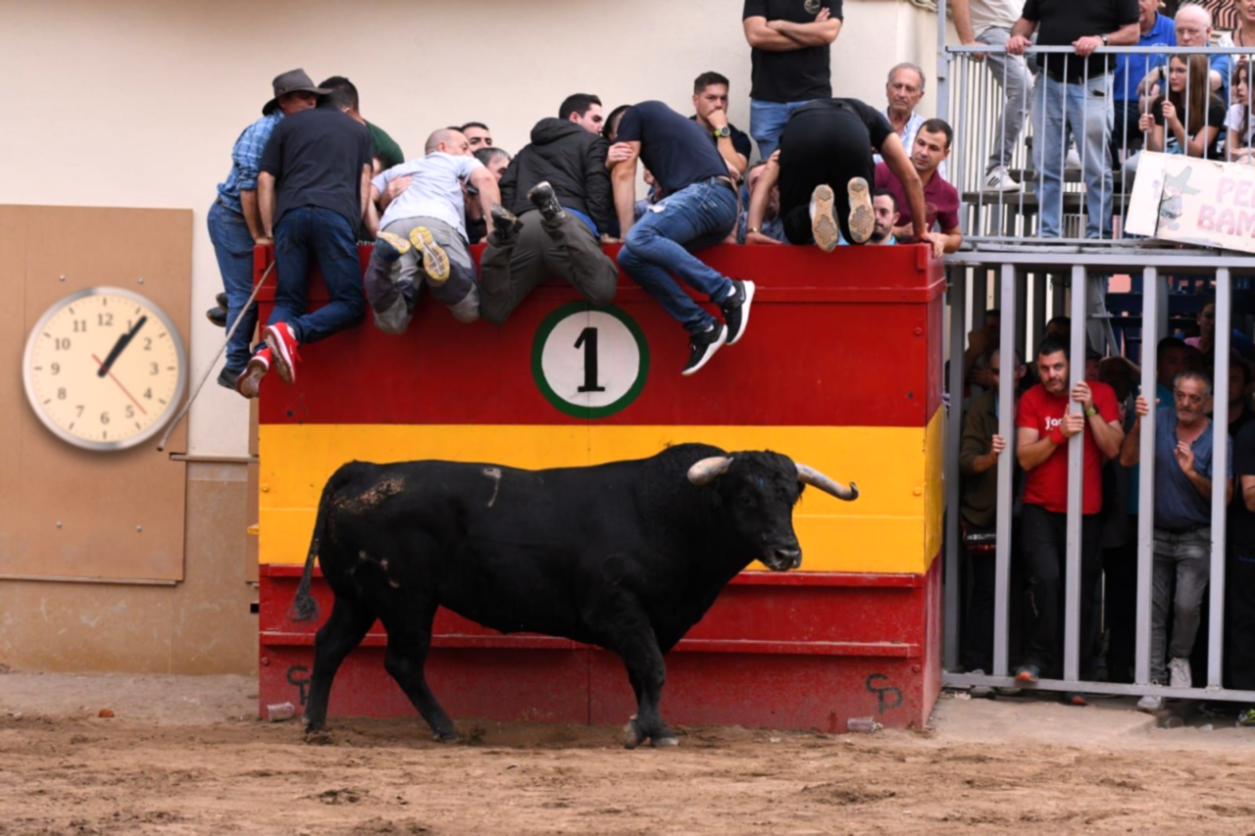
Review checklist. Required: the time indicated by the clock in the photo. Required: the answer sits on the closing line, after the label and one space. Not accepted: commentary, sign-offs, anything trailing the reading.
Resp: 1:06:23
